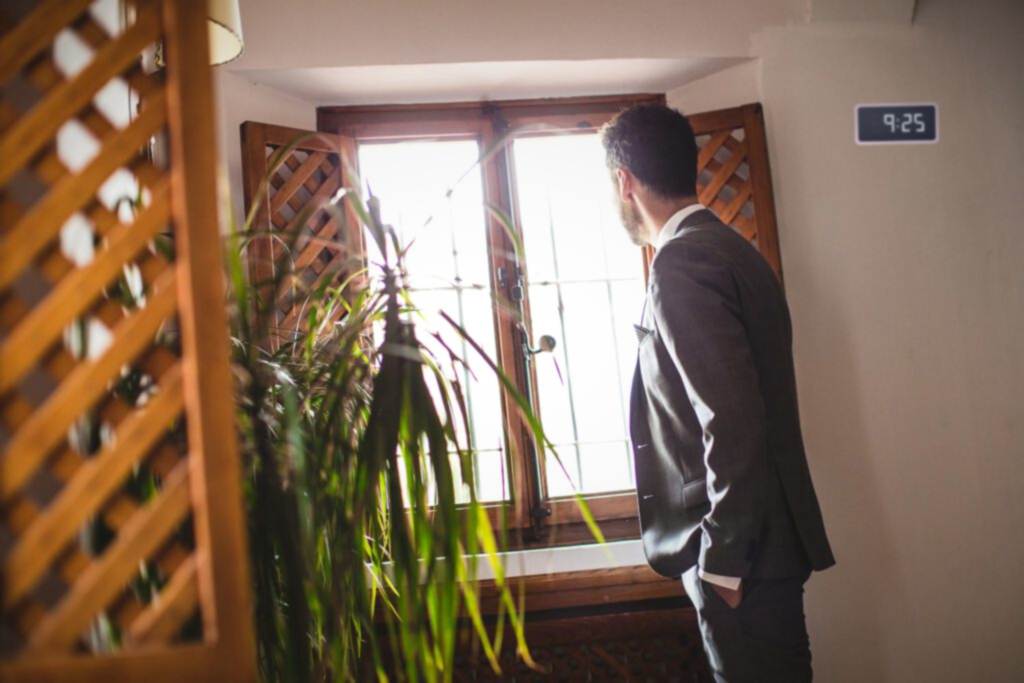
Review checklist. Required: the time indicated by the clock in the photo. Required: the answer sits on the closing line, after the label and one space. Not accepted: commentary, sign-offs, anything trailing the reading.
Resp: 9:25
